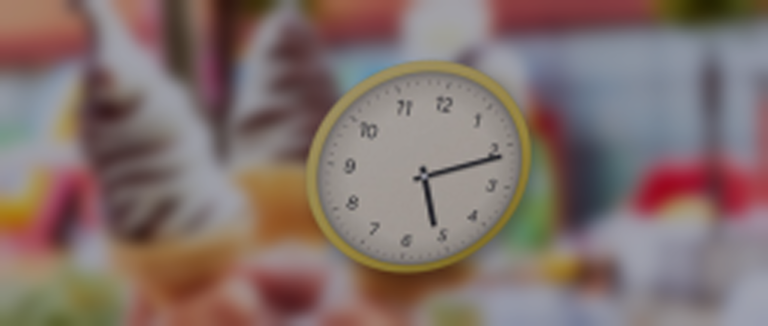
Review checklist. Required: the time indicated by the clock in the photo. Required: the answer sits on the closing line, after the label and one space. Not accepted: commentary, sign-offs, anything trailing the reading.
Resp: 5:11
